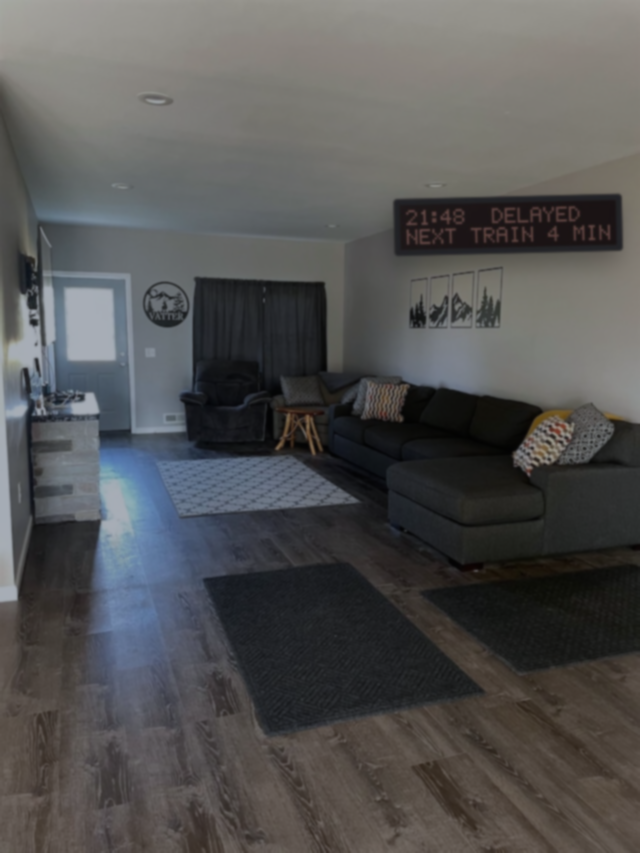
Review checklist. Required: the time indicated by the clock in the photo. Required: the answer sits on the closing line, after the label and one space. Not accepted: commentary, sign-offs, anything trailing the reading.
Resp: 21:48
